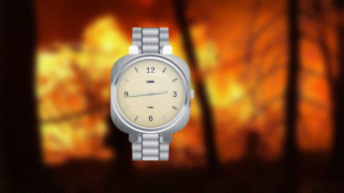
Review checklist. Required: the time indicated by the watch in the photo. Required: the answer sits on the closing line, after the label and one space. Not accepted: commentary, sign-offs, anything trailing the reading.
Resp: 2:44
